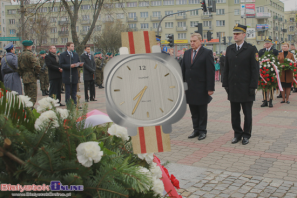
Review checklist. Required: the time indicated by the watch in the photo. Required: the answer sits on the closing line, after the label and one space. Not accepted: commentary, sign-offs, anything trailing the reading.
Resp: 7:35
